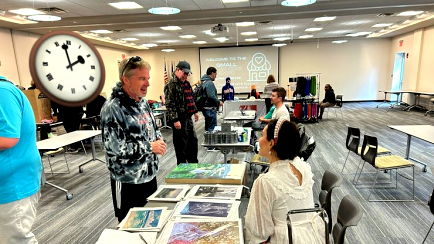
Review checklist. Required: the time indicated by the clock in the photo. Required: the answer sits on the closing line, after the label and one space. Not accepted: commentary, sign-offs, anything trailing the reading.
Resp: 1:58
